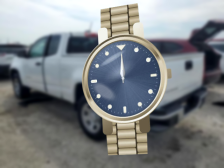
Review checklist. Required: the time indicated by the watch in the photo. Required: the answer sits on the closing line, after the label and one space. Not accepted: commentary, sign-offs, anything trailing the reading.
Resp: 12:00
